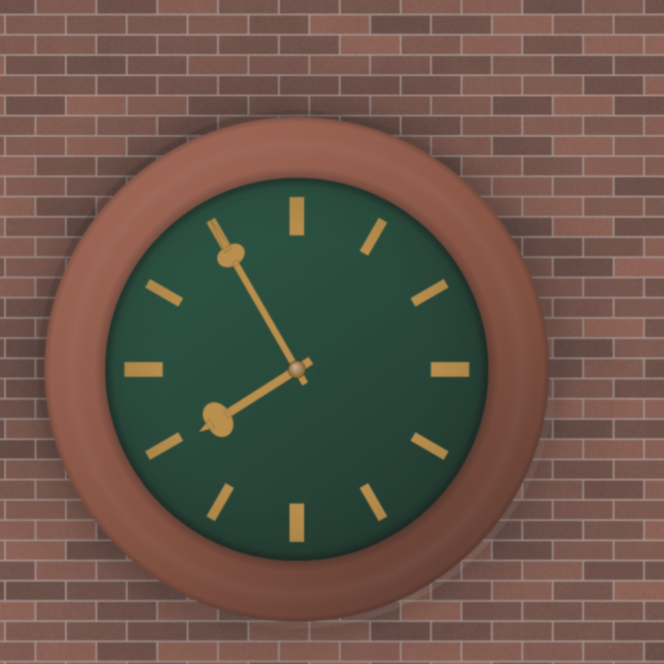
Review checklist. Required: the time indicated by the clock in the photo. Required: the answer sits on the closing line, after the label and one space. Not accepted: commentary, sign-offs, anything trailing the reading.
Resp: 7:55
